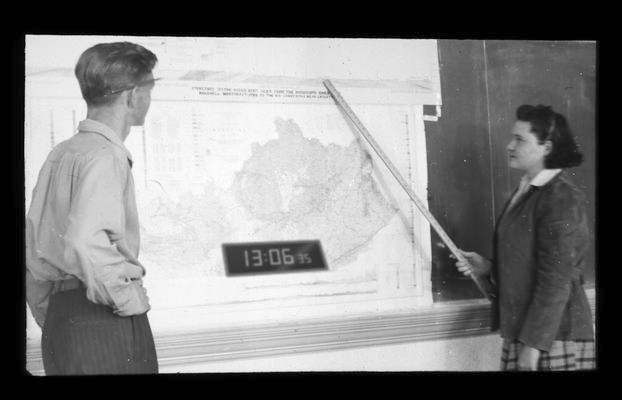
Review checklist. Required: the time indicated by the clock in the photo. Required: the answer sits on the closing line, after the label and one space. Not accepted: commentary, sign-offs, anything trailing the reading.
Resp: 13:06
